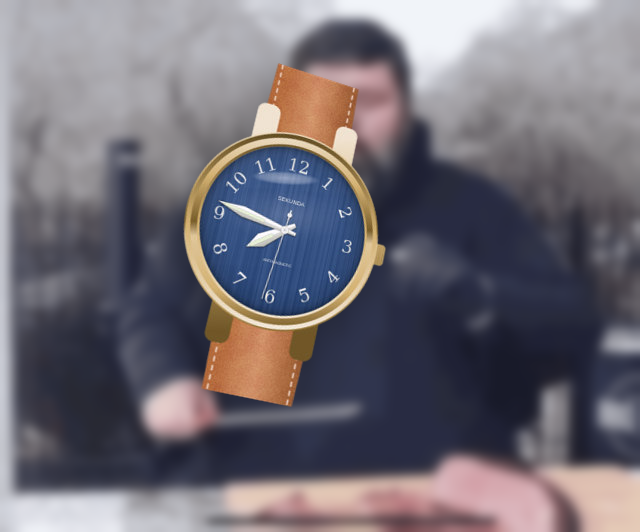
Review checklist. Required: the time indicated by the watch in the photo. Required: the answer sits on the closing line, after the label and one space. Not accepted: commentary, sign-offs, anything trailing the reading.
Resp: 7:46:31
